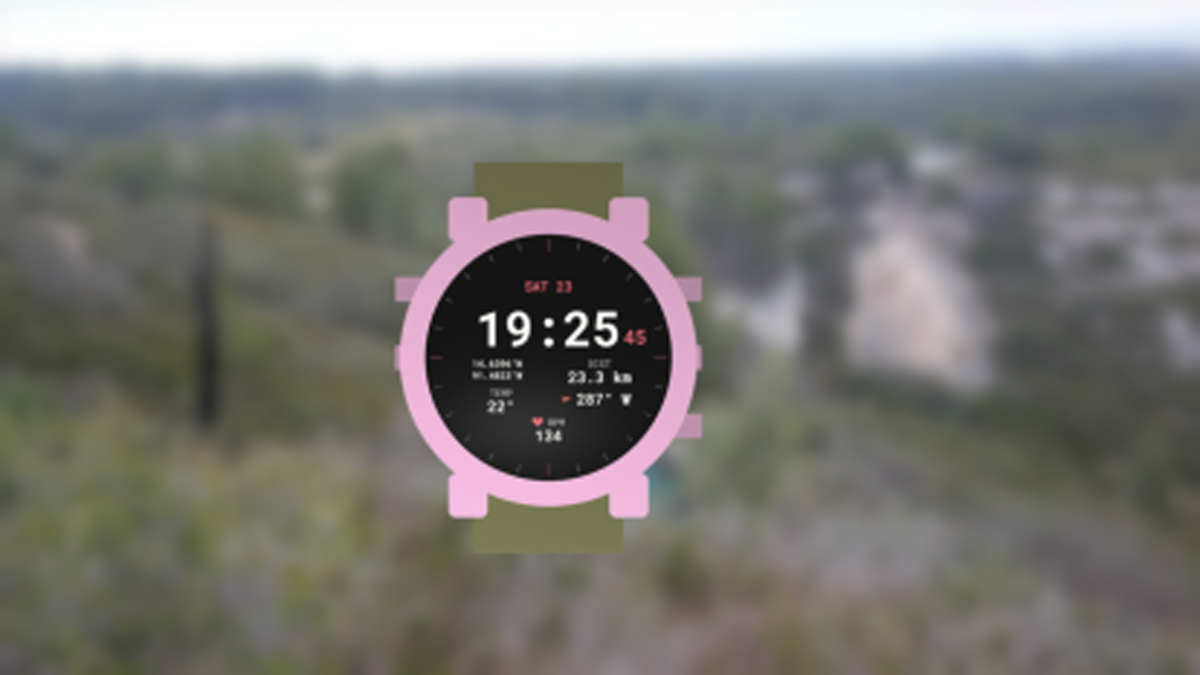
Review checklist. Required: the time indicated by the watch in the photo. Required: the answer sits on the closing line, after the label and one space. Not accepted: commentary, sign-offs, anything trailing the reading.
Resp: 19:25
